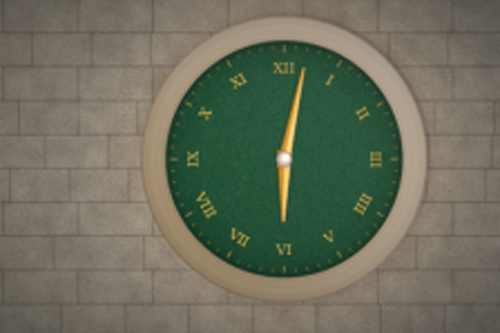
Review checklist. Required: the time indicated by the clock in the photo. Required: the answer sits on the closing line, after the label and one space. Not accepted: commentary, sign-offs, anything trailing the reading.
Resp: 6:02
